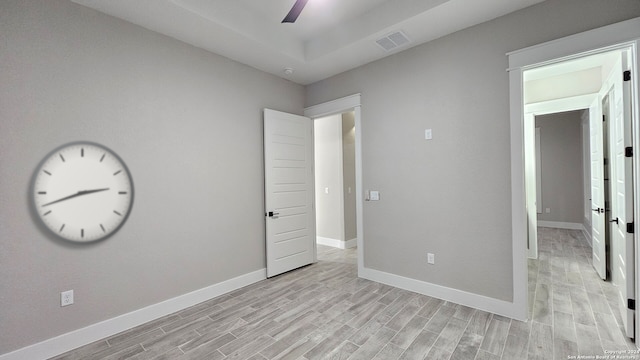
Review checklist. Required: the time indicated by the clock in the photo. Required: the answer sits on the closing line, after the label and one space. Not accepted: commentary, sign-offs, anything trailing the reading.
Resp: 2:42
